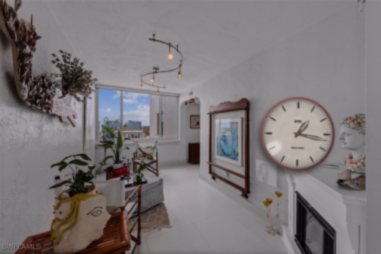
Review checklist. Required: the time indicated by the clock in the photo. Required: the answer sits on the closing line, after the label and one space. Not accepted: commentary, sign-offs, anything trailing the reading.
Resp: 1:17
